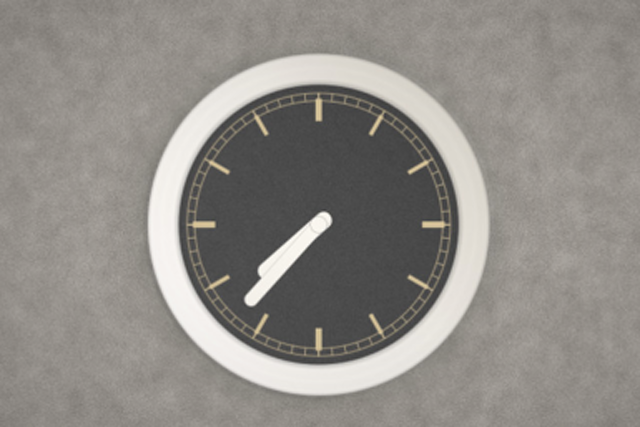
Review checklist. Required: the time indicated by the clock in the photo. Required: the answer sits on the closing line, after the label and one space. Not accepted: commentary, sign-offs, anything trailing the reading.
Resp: 7:37
